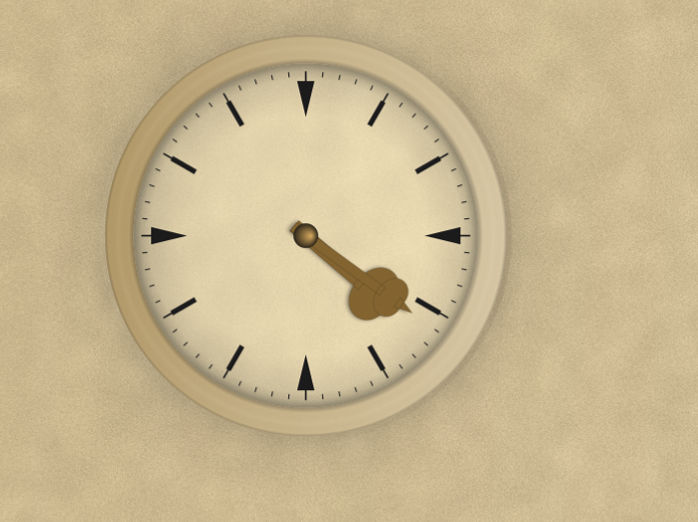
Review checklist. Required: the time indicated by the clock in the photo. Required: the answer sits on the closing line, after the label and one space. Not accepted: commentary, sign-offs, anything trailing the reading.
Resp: 4:21
